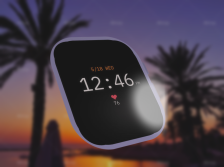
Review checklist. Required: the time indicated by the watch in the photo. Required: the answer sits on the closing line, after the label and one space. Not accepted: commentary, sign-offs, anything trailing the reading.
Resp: 12:46
